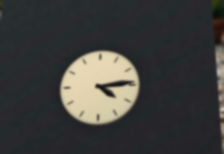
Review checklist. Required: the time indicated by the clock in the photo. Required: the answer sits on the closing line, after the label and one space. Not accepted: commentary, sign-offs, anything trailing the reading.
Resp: 4:14
